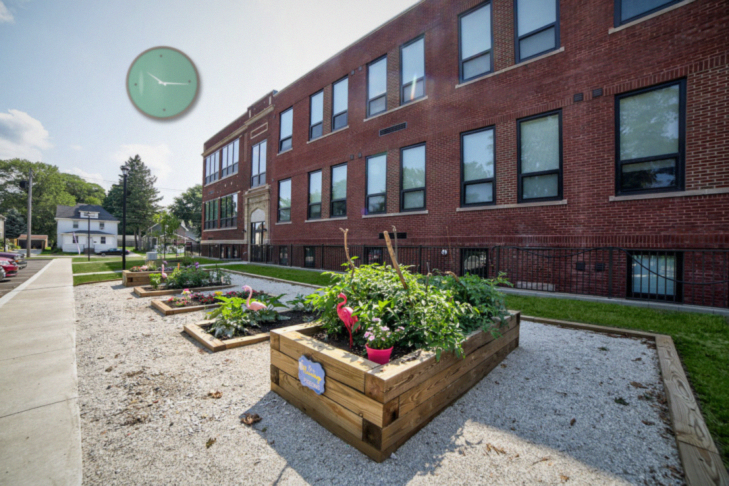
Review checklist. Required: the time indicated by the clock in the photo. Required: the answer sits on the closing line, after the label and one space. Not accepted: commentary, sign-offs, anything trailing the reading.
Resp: 10:16
